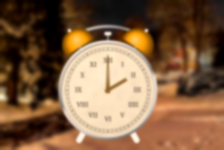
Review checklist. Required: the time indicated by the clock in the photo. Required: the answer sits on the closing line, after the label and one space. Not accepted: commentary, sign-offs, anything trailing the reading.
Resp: 2:00
